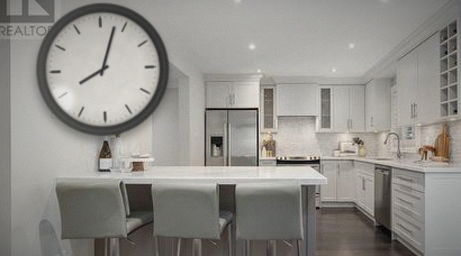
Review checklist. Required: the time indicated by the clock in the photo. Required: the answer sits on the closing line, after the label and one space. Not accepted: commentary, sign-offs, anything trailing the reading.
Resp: 8:03
